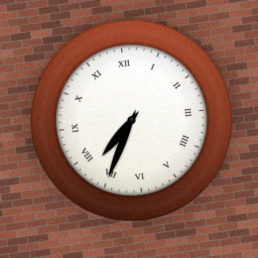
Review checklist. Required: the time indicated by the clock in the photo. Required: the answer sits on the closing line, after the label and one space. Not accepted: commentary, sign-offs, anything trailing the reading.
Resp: 7:35
